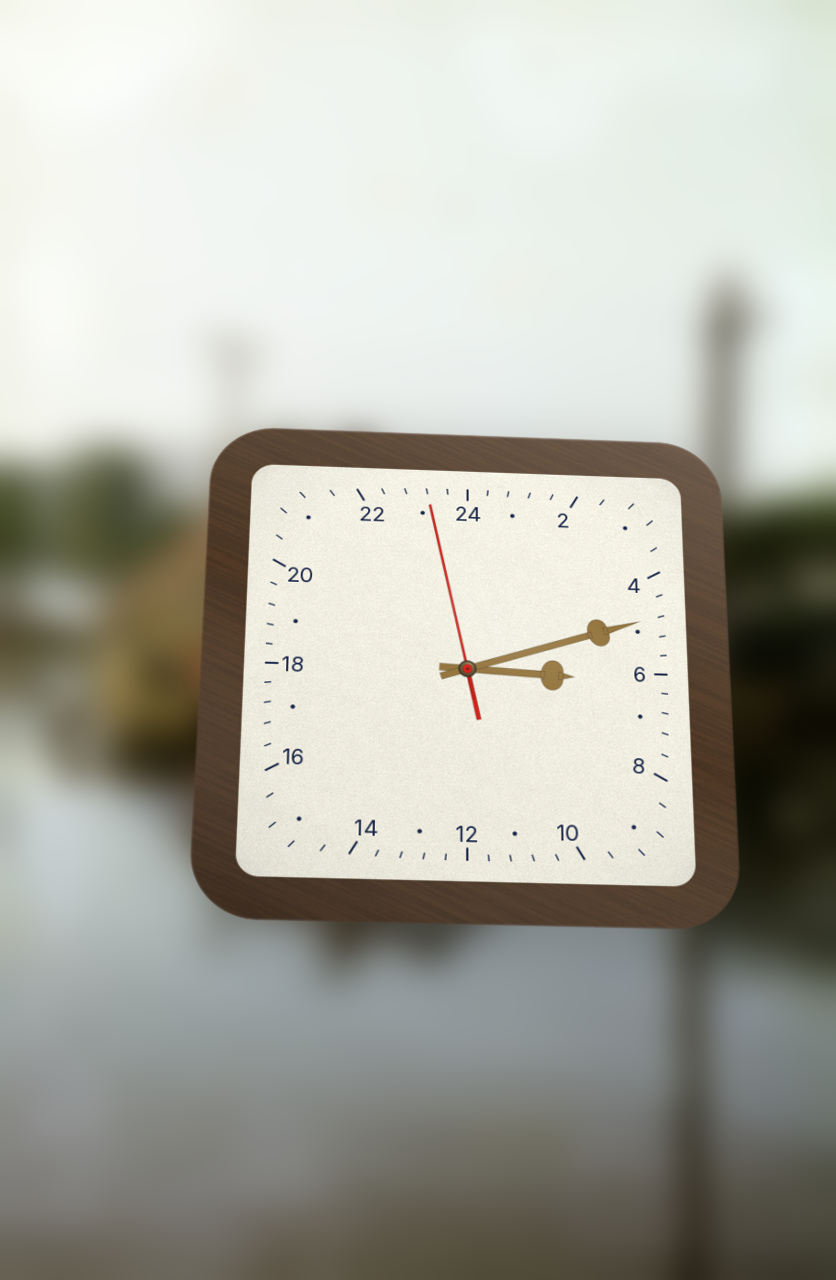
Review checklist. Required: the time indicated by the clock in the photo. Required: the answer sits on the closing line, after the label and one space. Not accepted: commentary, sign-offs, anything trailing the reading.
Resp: 6:11:58
